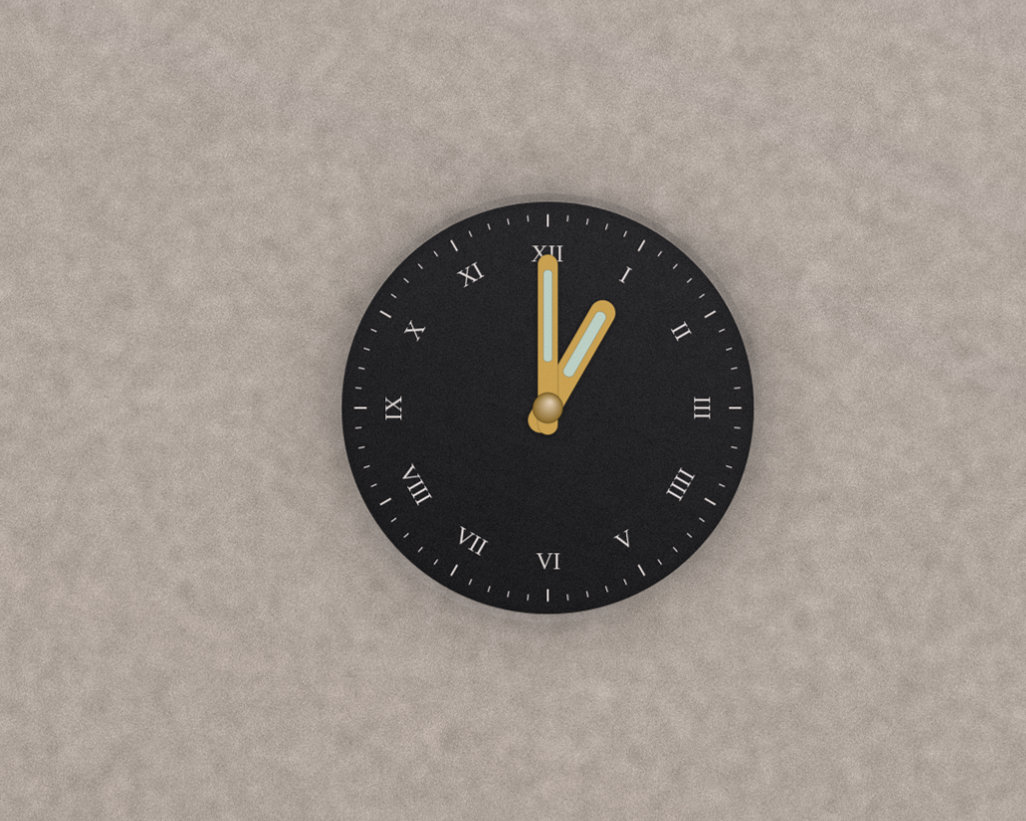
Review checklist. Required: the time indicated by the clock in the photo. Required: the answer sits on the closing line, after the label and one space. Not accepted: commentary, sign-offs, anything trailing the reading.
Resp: 1:00
